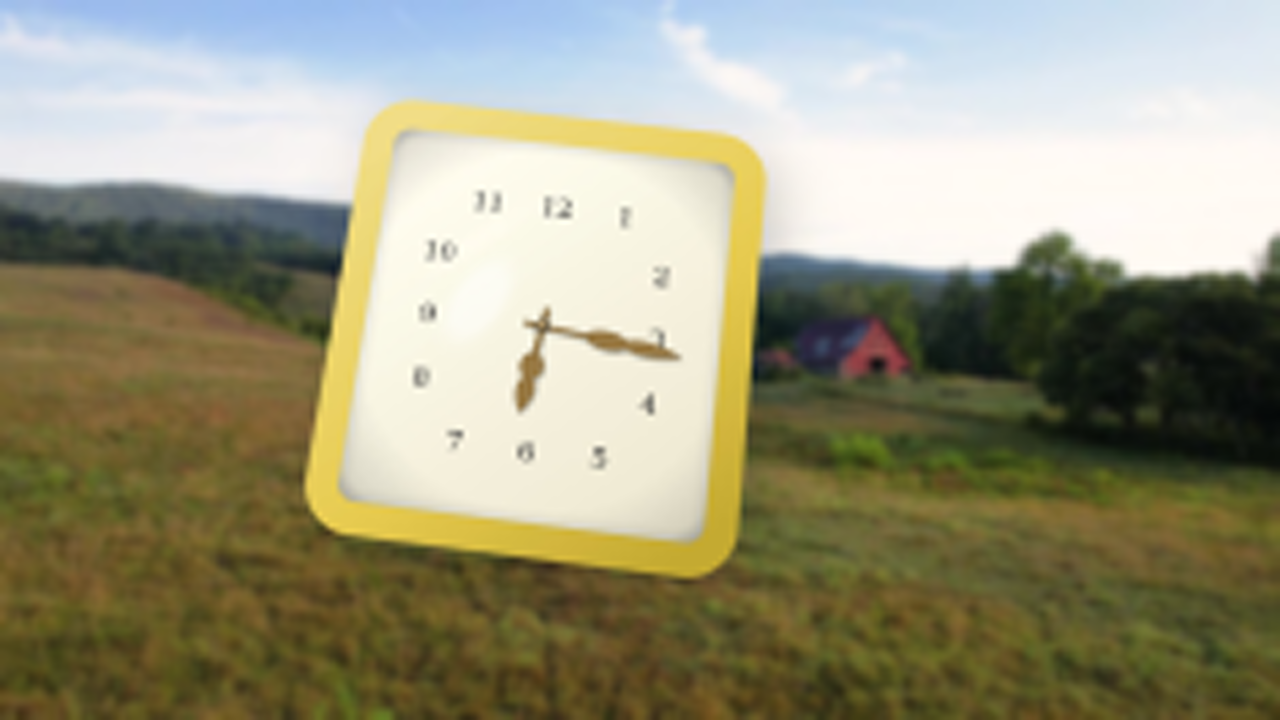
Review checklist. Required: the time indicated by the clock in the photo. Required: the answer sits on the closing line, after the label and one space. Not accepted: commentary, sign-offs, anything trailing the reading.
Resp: 6:16
